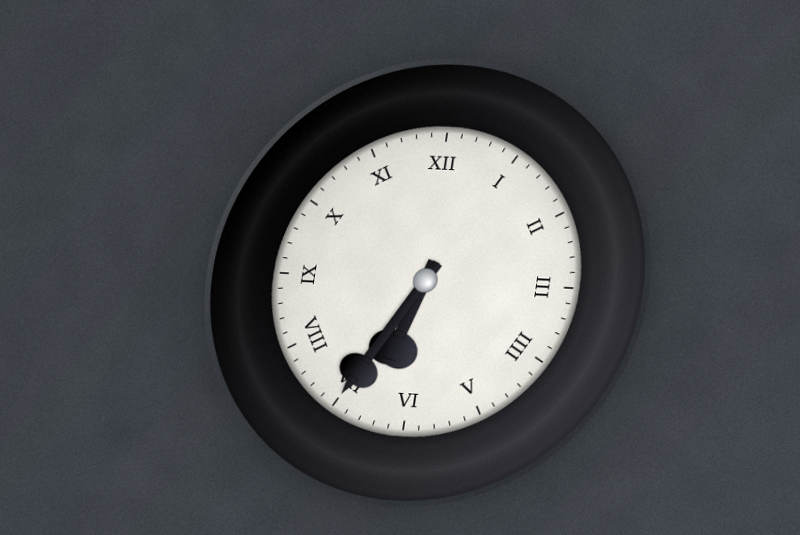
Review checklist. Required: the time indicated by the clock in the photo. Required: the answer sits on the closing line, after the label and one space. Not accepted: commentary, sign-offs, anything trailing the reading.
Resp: 6:35
